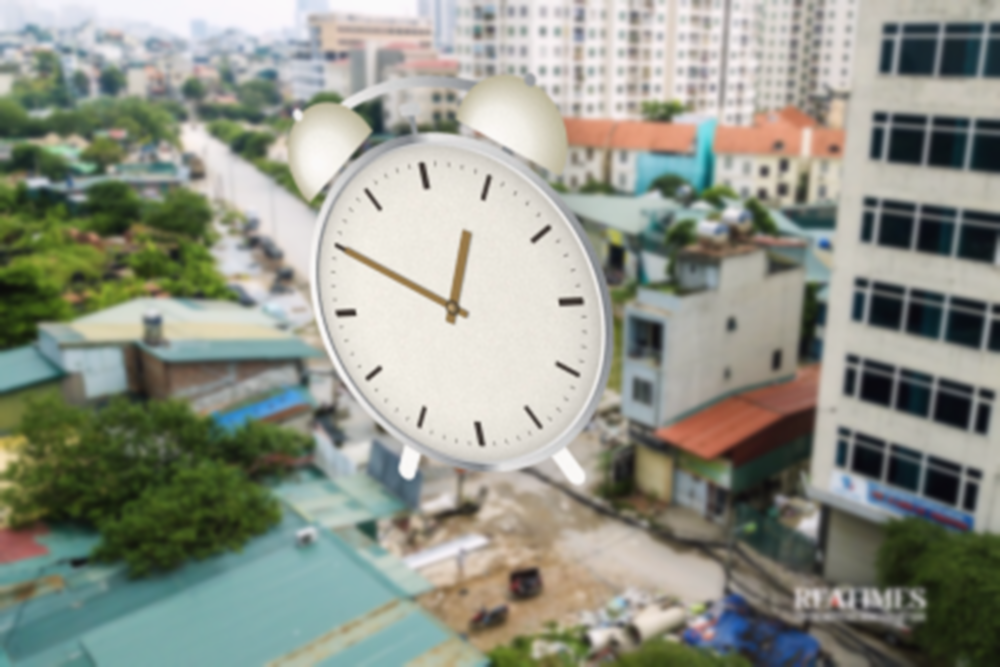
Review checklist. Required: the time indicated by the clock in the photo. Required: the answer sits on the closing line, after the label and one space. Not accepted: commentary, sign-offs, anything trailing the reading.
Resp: 12:50
